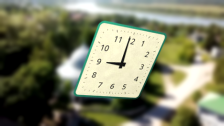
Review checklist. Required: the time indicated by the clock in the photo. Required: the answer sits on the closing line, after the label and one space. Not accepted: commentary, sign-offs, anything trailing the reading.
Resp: 8:59
